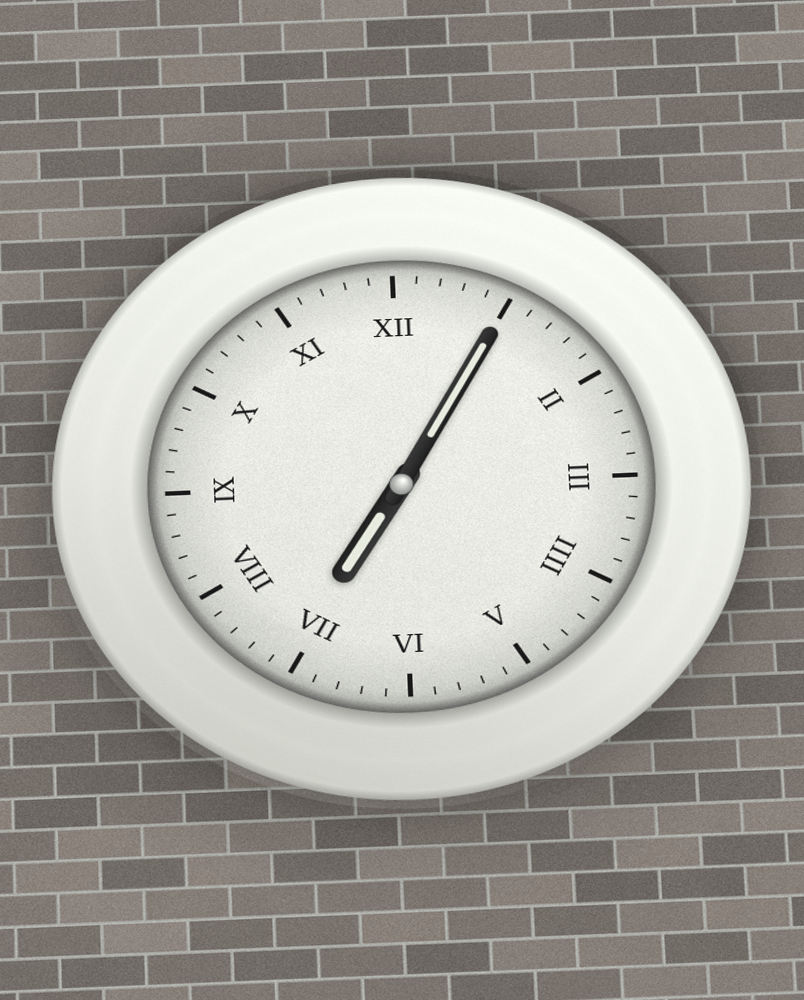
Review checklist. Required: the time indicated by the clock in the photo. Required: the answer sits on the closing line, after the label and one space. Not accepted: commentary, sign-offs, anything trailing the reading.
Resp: 7:05
